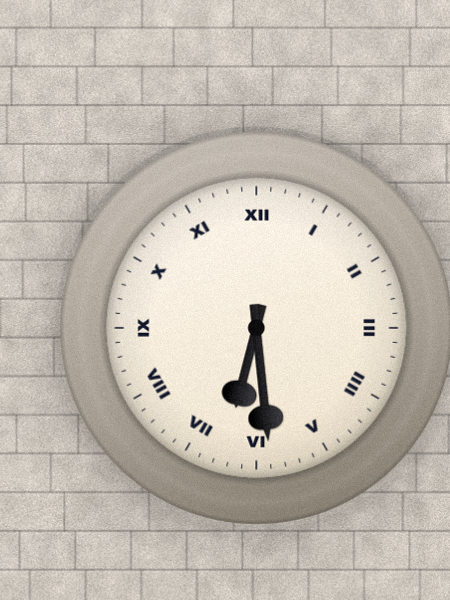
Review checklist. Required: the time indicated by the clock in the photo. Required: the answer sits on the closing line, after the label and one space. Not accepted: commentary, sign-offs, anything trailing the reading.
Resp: 6:29
